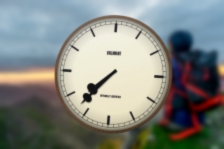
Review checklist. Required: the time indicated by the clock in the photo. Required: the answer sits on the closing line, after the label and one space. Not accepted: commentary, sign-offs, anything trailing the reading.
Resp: 7:37
